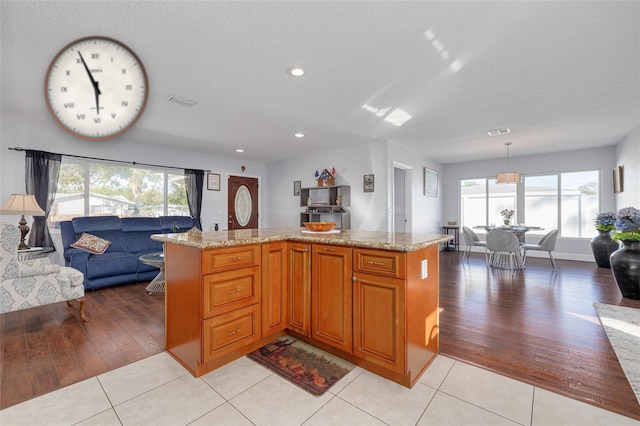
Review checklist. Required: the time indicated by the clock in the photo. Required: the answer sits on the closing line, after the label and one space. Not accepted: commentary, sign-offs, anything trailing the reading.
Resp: 5:56
